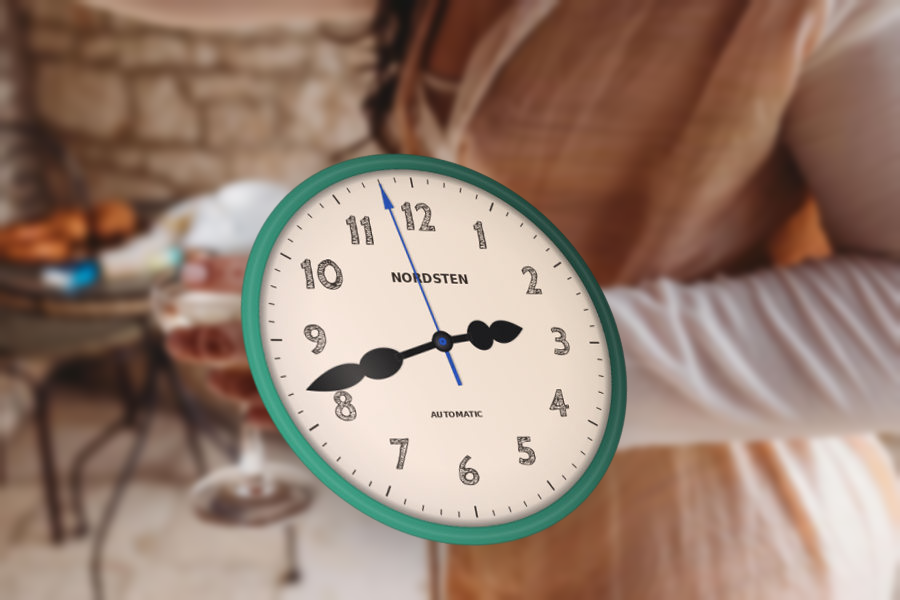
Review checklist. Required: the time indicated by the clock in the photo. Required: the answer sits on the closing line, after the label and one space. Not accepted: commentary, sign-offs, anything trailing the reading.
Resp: 2:41:58
